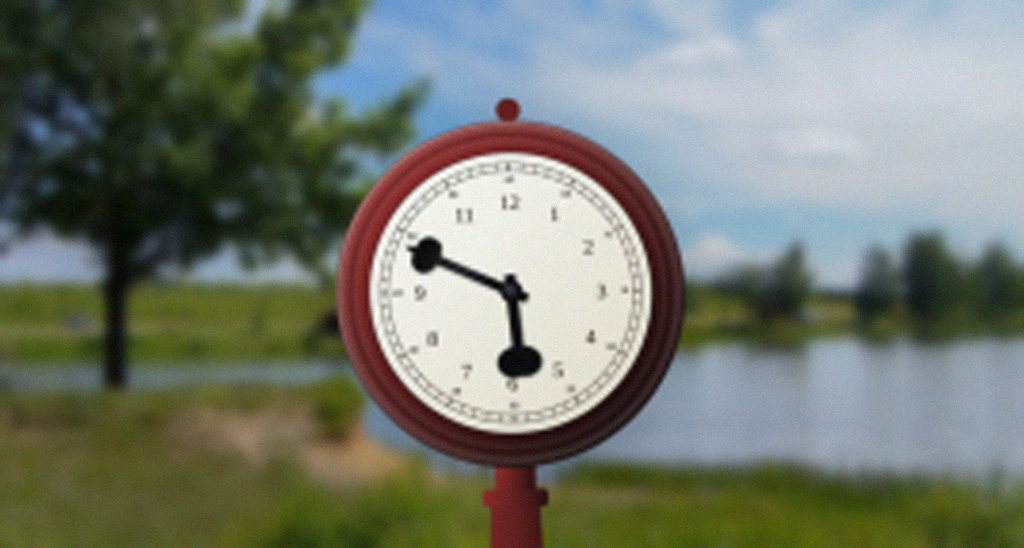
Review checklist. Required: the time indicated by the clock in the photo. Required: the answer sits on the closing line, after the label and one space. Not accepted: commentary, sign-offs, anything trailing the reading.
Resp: 5:49
